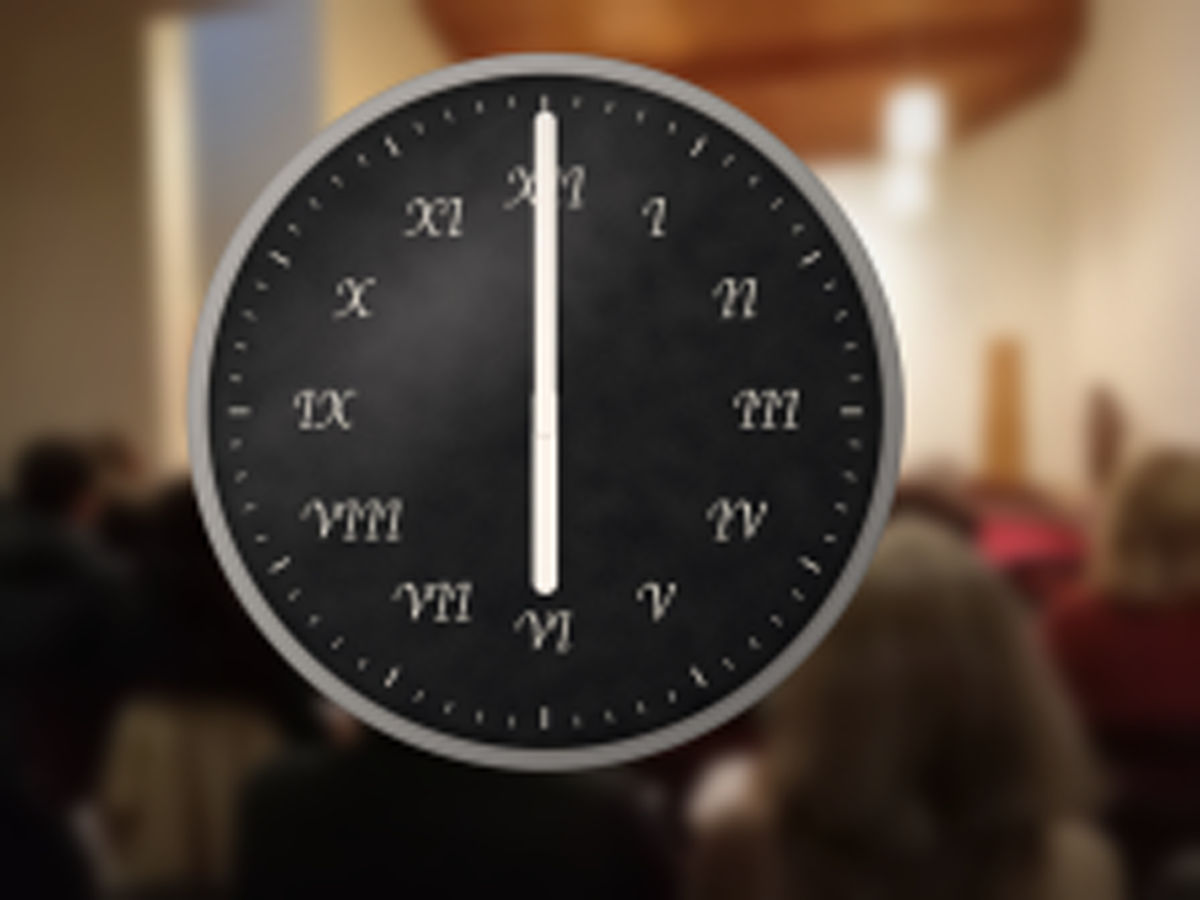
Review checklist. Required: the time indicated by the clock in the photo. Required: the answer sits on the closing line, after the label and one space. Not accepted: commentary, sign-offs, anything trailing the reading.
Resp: 6:00
